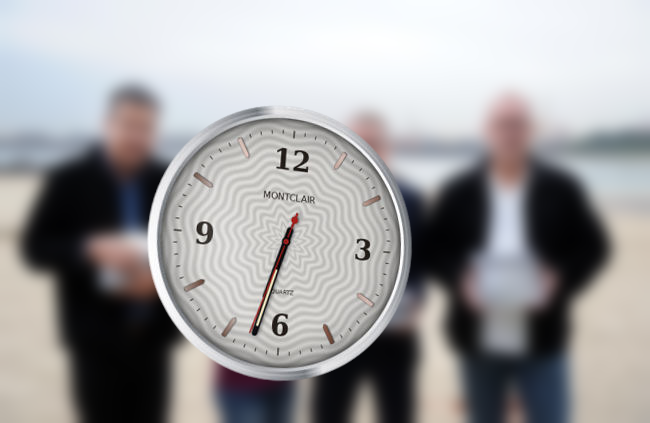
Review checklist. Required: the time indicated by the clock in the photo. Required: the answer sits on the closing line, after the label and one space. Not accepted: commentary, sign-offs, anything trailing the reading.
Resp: 6:32:33
